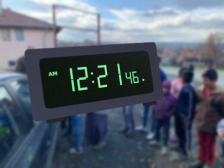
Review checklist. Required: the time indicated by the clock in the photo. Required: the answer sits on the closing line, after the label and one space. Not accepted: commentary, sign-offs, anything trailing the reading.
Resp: 12:21:46
